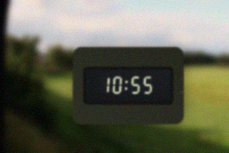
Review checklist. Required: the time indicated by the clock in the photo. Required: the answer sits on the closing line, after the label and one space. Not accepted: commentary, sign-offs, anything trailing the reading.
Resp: 10:55
